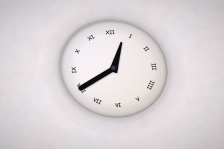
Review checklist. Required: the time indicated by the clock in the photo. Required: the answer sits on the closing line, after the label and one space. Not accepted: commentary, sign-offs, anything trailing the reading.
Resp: 12:40
